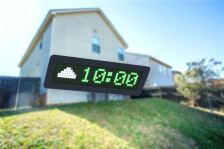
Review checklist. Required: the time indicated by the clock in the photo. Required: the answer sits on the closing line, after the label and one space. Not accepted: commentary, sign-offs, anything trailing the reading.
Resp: 10:00
